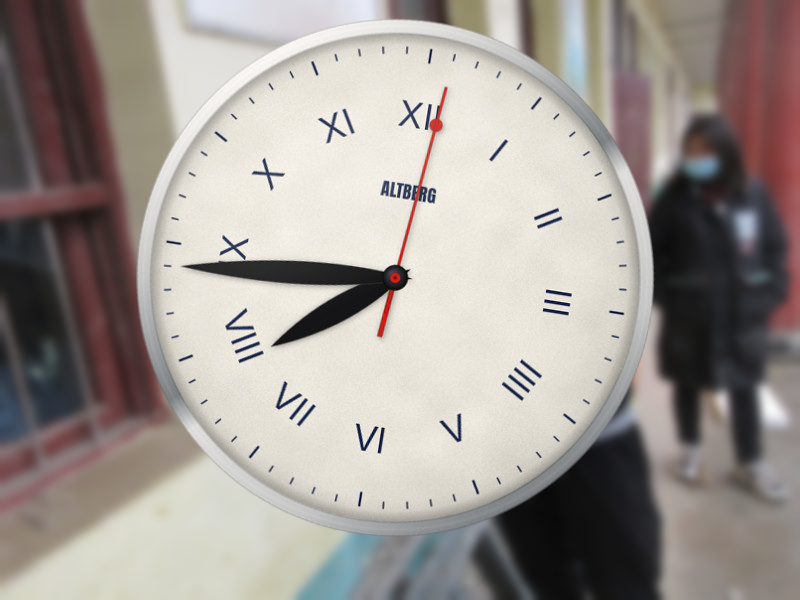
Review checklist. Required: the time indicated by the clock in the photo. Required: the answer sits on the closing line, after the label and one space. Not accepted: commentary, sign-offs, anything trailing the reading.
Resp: 7:44:01
